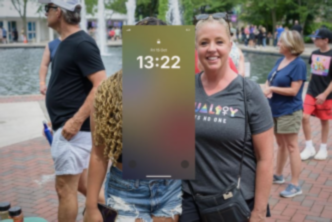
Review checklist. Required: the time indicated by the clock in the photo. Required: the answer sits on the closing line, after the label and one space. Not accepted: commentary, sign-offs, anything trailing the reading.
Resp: 13:22
